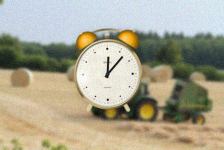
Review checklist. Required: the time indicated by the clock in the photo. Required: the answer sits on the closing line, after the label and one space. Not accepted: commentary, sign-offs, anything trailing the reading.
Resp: 12:07
